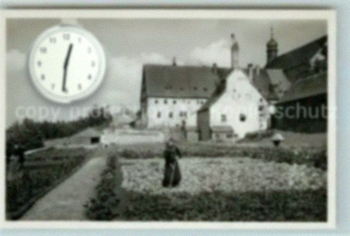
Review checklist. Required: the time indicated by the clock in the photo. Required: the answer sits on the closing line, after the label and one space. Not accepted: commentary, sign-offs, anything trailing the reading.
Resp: 12:31
